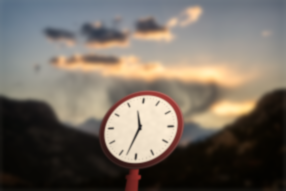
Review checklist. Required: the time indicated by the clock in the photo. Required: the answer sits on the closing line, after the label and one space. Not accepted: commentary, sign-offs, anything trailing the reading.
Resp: 11:33
